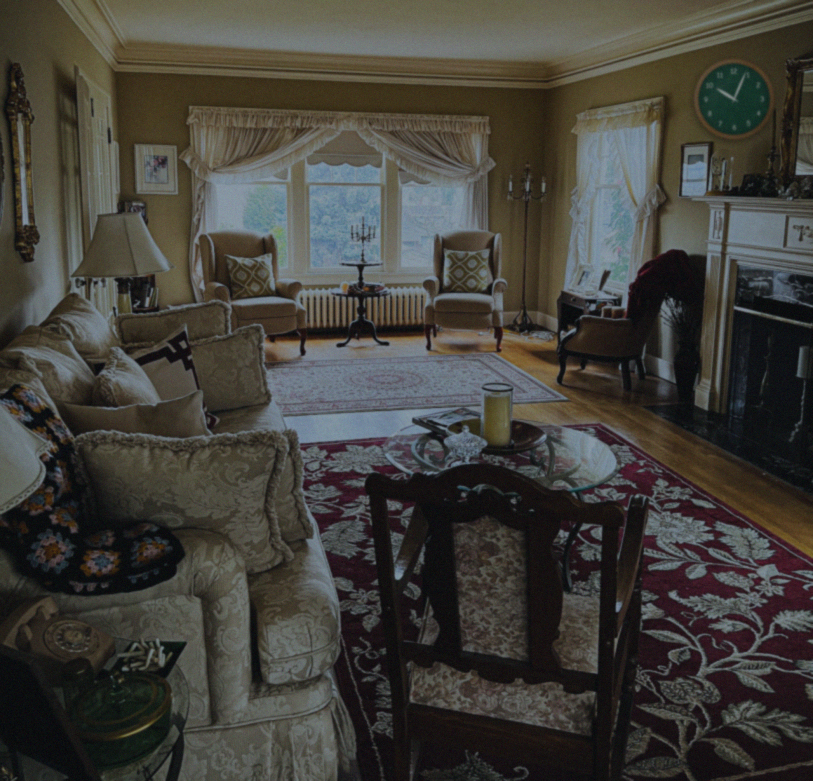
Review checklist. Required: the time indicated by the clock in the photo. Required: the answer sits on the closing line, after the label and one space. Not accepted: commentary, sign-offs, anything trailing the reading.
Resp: 10:04
